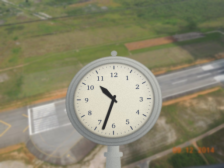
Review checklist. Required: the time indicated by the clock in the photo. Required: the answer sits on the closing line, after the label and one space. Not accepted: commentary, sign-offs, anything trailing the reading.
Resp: 10:33
